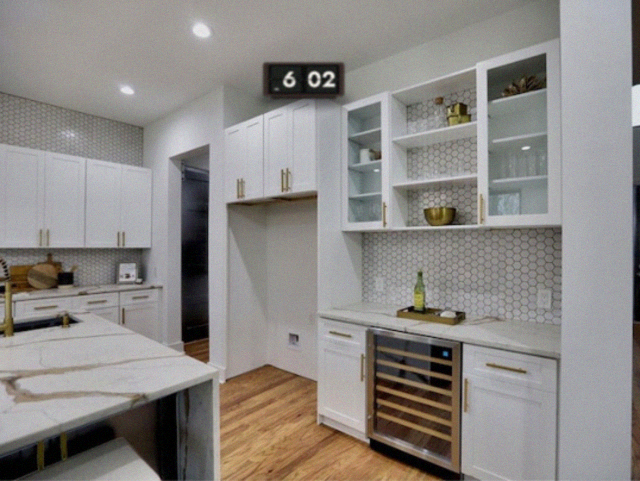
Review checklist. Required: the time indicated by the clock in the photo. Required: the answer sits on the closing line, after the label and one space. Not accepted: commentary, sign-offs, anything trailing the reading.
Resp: 6:02
